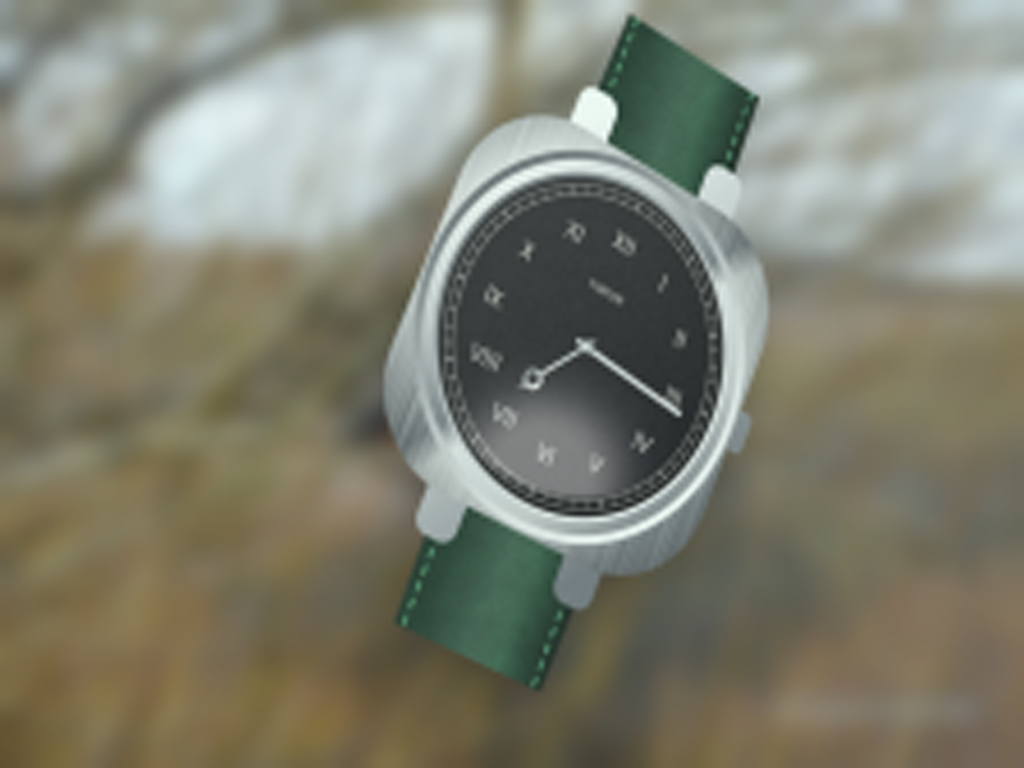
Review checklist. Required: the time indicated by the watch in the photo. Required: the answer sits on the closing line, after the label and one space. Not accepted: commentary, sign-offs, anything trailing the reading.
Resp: 7:16
